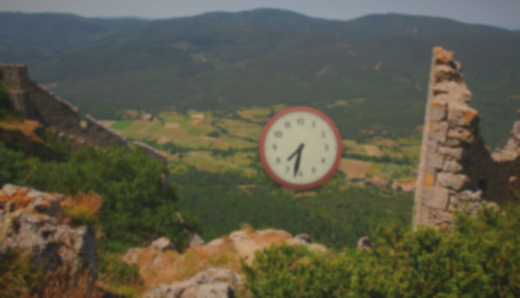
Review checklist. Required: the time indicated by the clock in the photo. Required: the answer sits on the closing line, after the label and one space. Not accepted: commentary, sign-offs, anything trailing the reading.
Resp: 7:32
